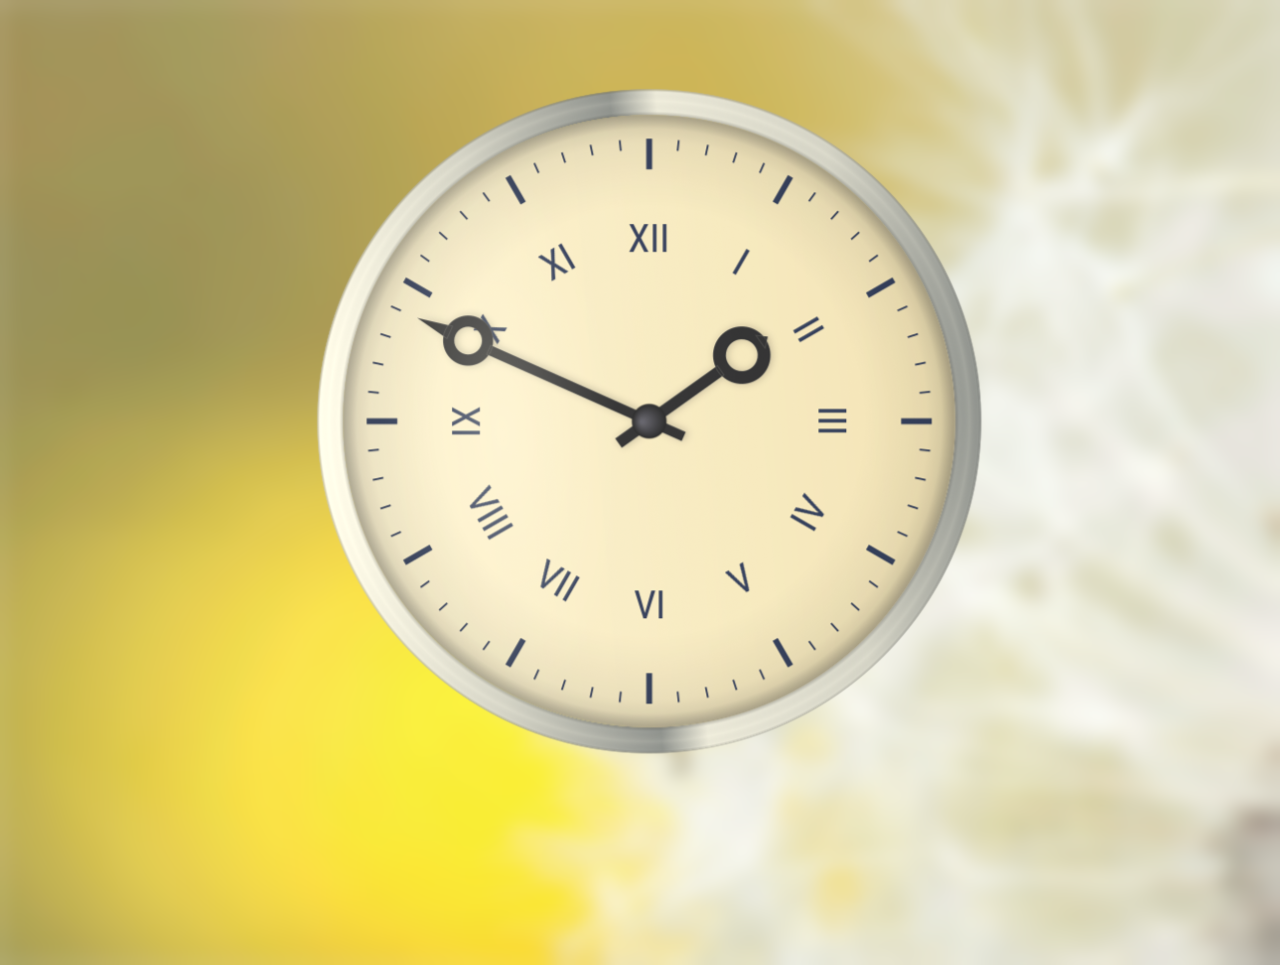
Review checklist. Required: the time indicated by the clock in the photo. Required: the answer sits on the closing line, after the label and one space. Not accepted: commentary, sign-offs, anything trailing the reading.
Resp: 1:49
